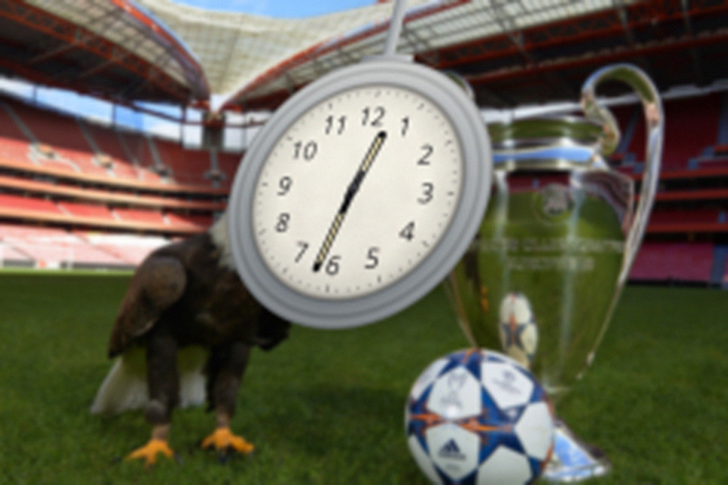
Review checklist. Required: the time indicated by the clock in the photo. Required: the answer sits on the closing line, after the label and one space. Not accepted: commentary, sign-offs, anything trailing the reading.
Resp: 12:32
